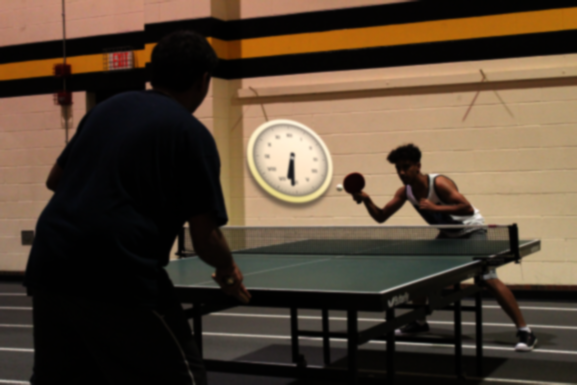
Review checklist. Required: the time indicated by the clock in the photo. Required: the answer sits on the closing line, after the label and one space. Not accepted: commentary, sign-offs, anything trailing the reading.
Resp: 6:31
